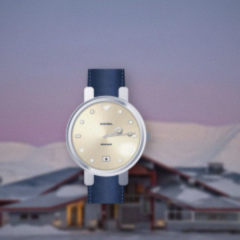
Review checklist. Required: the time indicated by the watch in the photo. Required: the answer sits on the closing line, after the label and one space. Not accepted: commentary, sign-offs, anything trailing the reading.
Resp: 2:14
